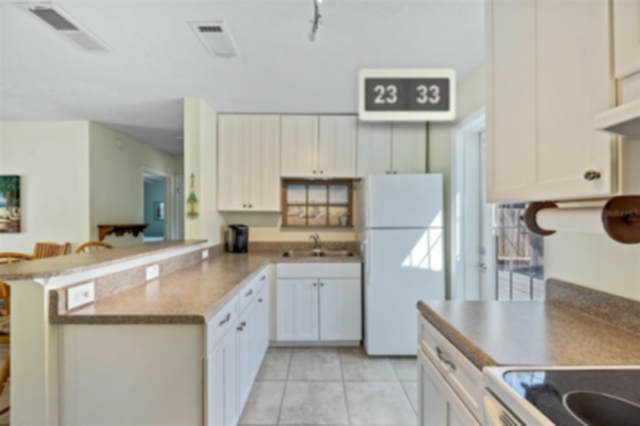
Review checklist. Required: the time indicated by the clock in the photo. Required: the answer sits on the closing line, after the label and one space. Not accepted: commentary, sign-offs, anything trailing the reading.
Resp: 23:33
